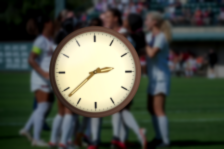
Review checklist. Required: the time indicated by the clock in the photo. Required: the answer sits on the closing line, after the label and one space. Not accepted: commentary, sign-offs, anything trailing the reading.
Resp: 2:38
